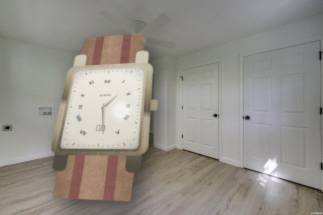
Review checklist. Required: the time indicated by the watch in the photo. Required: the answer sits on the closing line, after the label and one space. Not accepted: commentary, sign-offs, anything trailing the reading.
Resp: 1:29
